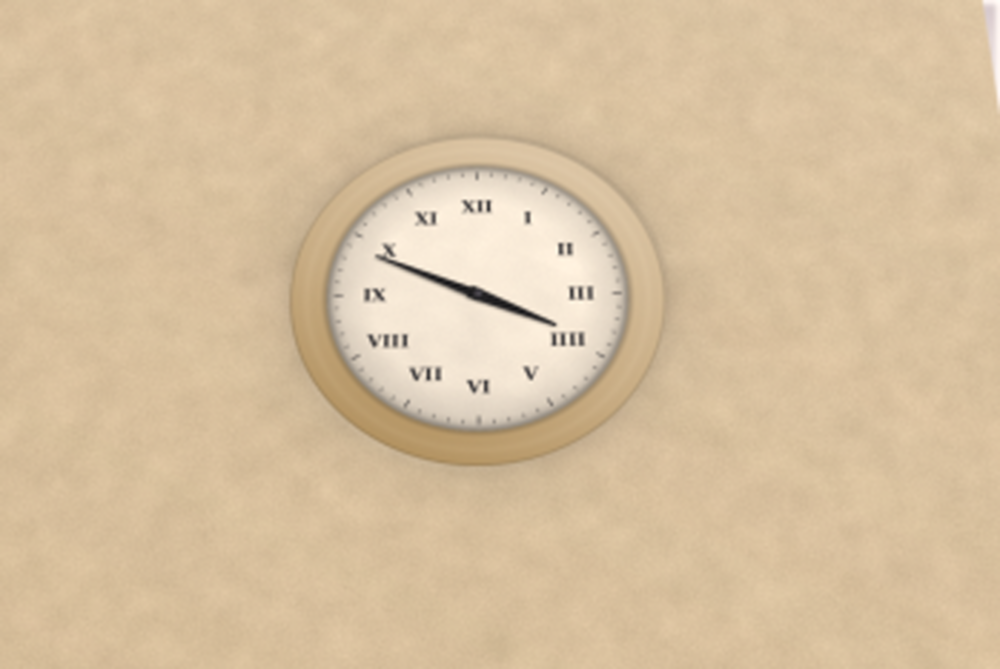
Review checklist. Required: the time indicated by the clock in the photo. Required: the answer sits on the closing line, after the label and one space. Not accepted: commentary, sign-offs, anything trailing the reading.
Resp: 3:49
